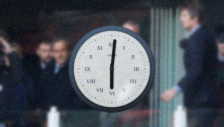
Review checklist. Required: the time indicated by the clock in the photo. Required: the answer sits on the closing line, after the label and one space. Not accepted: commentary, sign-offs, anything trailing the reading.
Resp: 6:01
